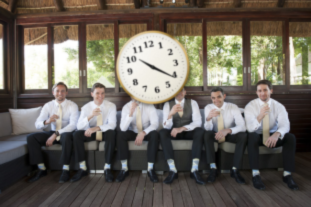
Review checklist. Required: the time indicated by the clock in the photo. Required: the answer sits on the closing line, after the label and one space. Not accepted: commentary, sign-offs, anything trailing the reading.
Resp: 10:21
